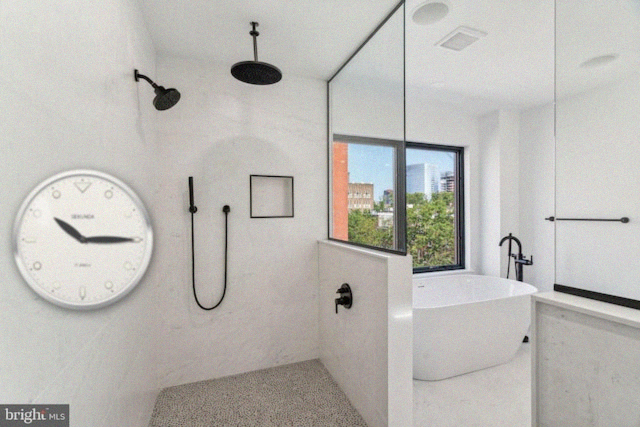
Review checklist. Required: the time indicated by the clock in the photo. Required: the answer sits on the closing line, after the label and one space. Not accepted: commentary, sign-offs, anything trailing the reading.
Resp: 10:15
